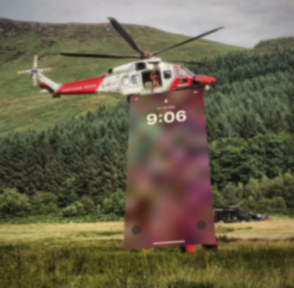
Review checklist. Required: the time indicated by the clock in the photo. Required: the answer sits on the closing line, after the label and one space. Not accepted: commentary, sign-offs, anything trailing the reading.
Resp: 9:06
